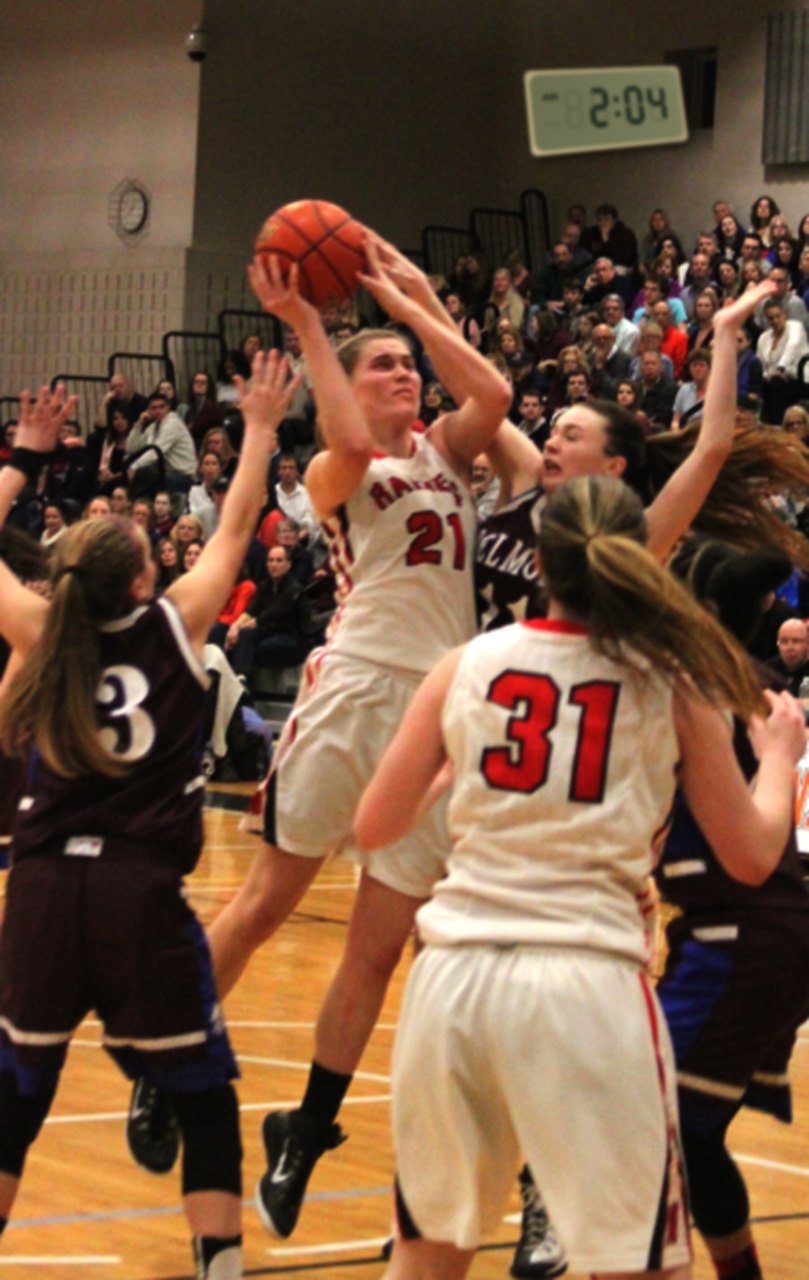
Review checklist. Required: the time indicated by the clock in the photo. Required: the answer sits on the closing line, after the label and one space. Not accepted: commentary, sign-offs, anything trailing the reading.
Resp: 2:04
